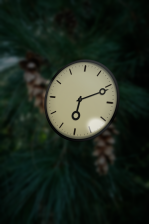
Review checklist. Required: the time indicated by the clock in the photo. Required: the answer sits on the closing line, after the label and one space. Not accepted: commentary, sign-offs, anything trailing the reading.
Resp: 6:11
